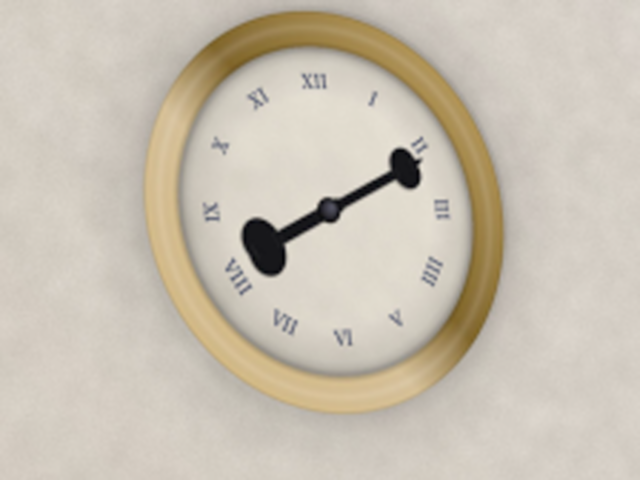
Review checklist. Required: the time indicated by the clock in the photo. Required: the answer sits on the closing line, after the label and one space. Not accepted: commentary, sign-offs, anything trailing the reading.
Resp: 8:11
